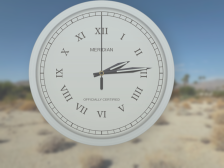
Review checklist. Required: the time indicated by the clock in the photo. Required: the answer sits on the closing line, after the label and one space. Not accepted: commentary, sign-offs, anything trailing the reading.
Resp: 2:14:00
